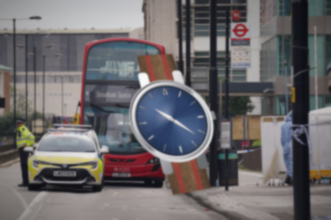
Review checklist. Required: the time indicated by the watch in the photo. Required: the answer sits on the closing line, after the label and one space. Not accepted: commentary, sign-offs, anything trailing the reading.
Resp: 10:22
